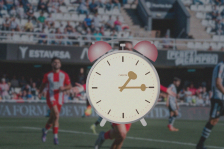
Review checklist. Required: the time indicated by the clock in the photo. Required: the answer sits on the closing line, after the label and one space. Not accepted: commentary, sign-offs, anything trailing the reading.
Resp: 1:15
